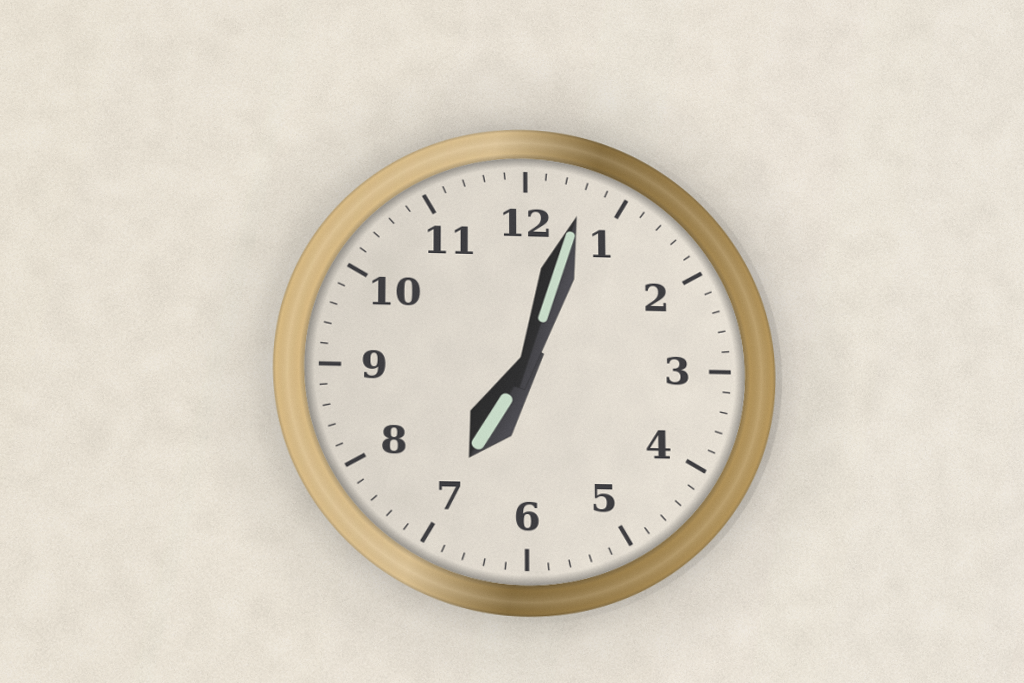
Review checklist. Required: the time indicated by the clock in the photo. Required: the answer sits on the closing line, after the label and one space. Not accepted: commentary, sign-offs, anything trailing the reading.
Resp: 7:03
